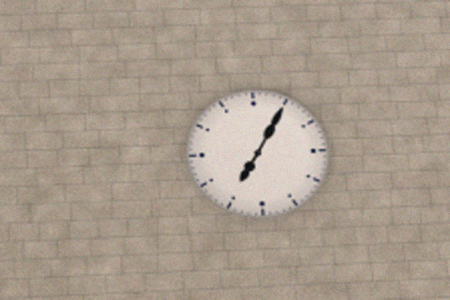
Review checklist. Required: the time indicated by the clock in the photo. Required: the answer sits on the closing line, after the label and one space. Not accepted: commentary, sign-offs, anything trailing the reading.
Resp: 7:05
